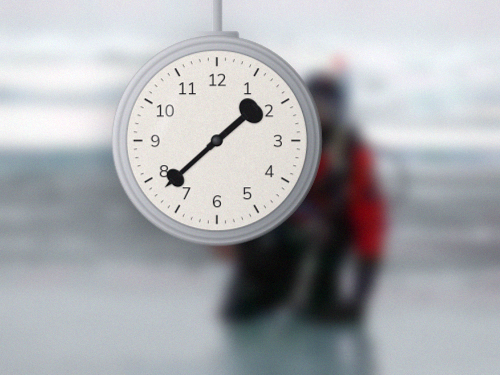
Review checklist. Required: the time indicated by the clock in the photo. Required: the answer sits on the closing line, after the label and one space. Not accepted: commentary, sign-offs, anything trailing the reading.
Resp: 1:38
